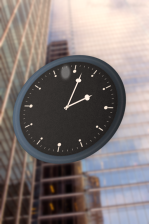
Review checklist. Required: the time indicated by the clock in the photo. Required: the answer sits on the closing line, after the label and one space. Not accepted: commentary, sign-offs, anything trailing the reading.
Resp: 2:02
